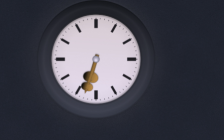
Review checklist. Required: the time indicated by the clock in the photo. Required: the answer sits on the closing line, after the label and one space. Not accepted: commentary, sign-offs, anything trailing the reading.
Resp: 6:33
